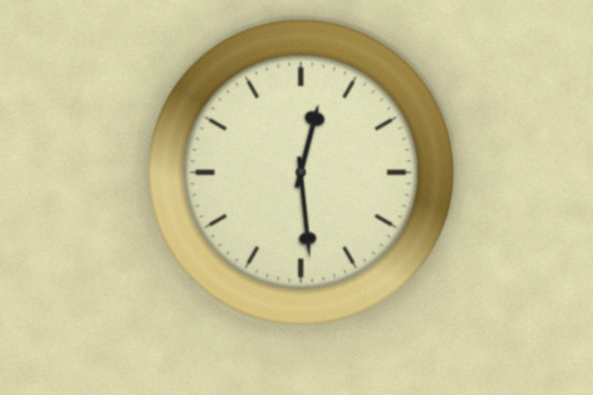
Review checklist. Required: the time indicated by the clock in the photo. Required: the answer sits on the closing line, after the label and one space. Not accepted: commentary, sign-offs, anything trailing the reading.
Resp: 12:29
